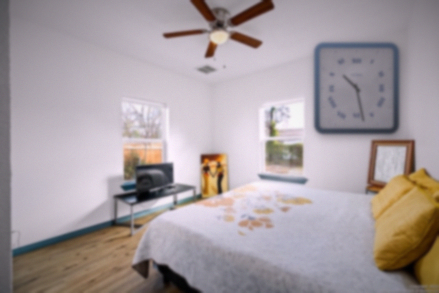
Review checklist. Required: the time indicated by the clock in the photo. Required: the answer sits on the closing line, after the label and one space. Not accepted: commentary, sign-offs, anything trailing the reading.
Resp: 10:28
